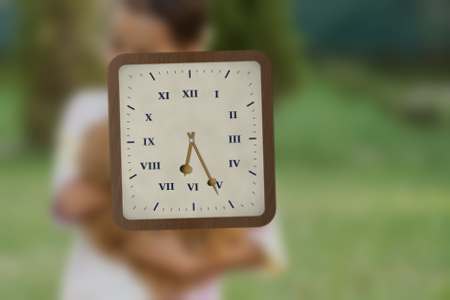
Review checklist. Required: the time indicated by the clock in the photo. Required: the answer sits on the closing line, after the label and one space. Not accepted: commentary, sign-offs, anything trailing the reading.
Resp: 6:26
